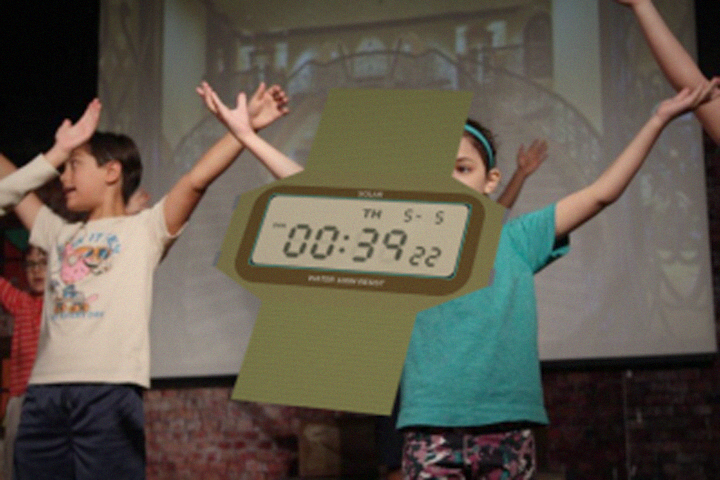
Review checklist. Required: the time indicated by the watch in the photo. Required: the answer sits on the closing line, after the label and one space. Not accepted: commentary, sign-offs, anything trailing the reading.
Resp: 0:39:22
